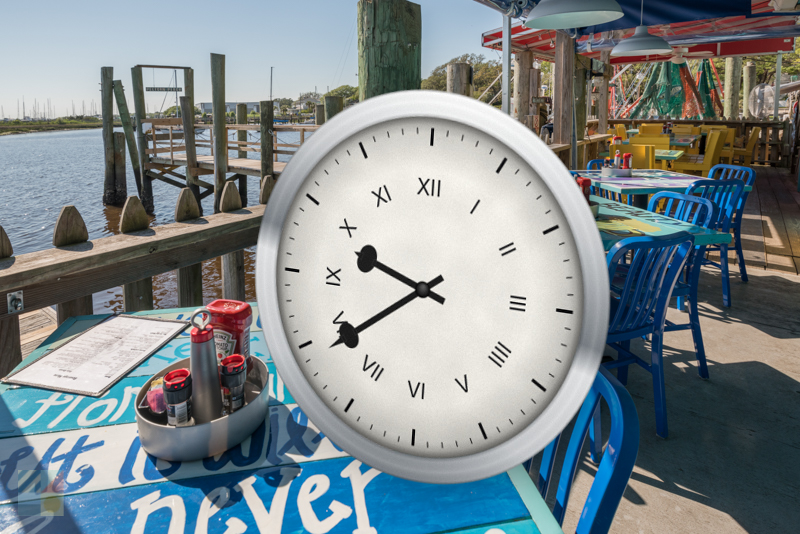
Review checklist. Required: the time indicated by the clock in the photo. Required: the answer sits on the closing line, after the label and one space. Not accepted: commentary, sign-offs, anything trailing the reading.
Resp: 9:39
